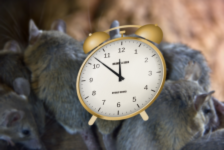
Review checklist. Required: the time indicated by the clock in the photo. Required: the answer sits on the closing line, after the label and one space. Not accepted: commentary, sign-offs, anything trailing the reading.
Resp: 11:52
